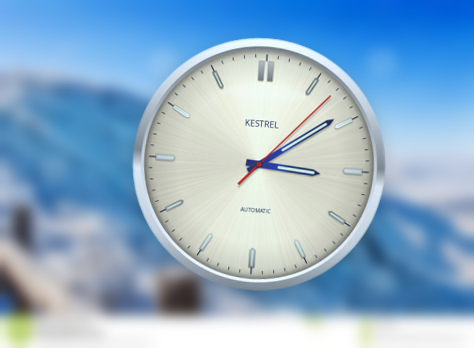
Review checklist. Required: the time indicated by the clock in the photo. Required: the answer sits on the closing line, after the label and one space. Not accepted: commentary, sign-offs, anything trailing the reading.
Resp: 3:09:07
